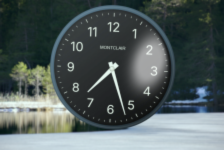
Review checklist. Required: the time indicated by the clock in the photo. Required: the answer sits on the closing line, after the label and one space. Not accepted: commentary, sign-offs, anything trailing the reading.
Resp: 7:27
